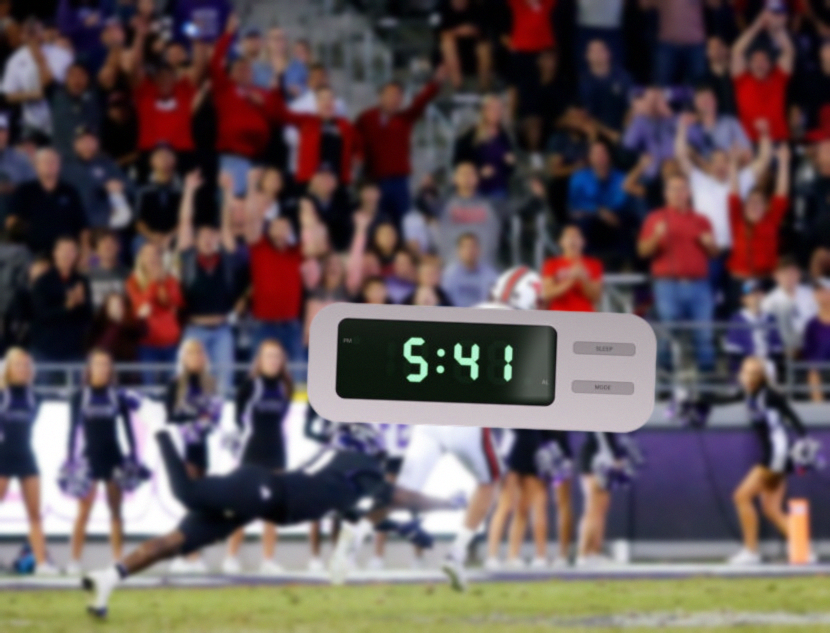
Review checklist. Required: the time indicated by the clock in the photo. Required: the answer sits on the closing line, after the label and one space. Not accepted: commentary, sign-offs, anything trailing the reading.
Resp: 5:41
